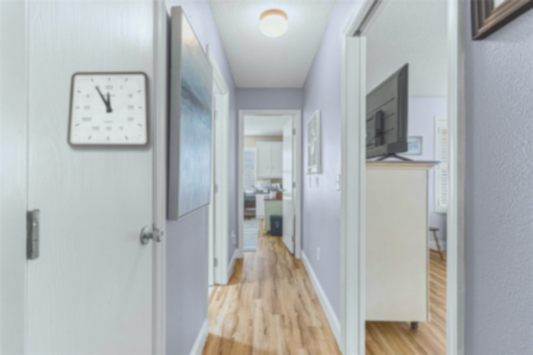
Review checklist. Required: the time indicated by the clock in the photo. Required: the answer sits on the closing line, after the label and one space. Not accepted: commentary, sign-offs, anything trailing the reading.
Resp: 11:55
